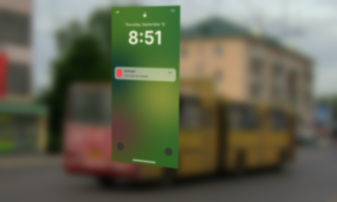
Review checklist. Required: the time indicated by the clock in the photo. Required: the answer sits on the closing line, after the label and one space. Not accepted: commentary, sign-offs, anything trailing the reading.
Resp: 8:51
